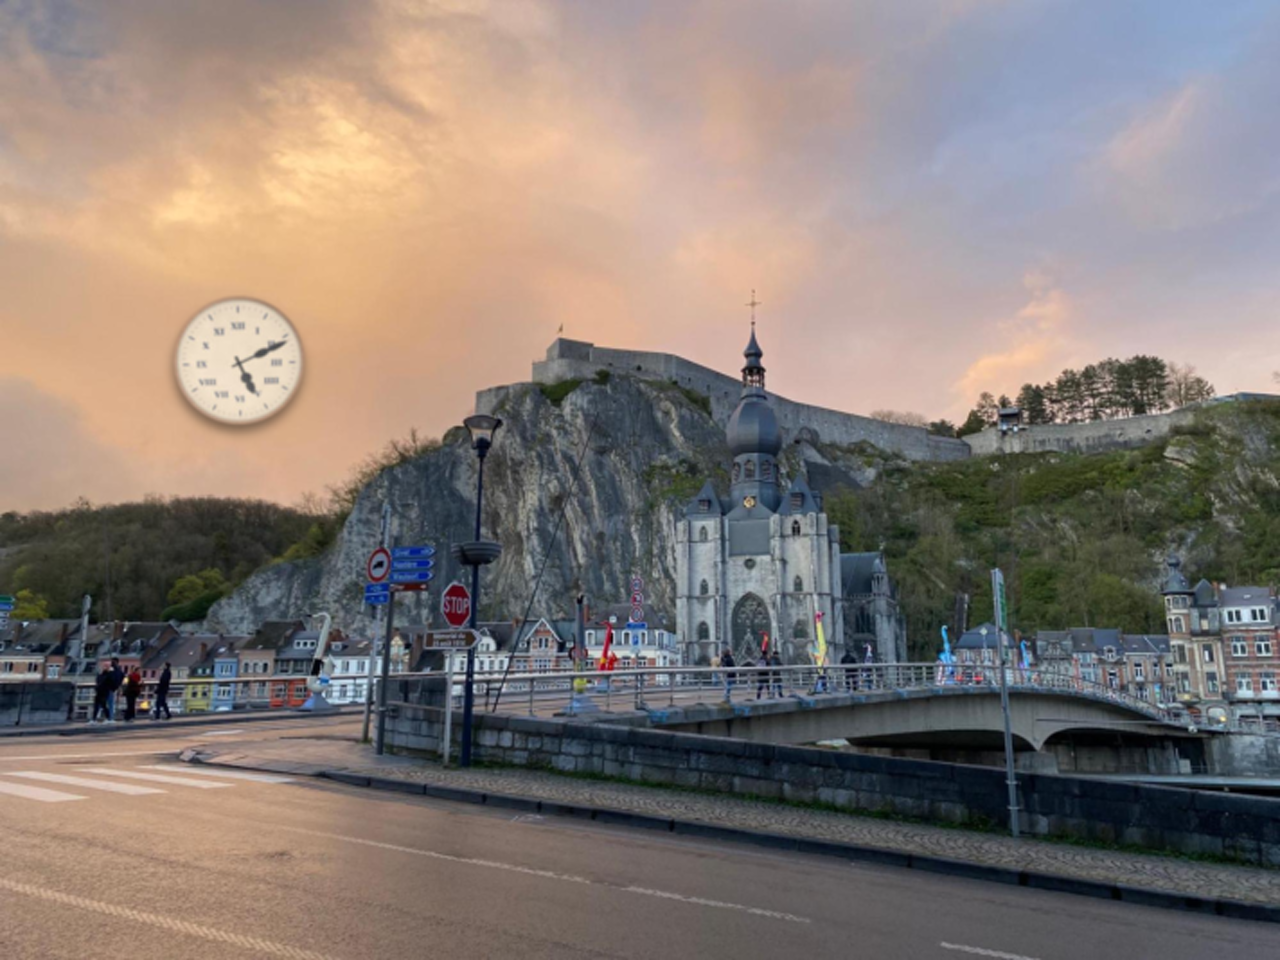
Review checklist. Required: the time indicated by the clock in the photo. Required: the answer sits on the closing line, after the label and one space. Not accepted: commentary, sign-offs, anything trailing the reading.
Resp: 5:11
